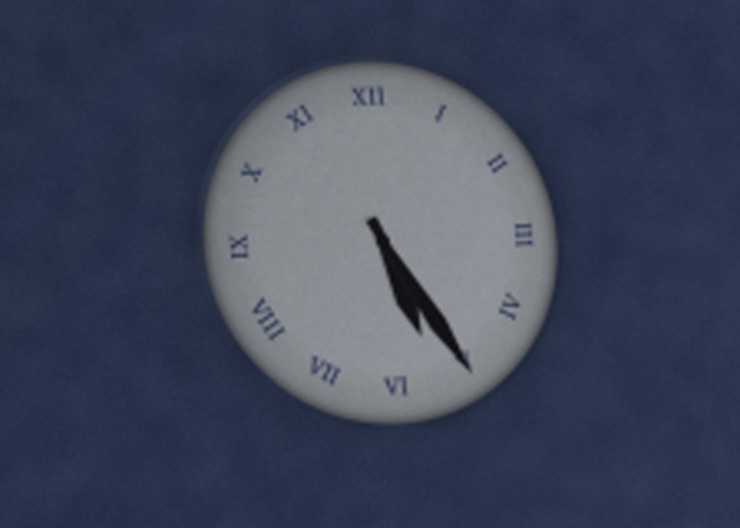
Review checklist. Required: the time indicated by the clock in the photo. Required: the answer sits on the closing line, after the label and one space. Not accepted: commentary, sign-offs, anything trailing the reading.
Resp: 5:25
